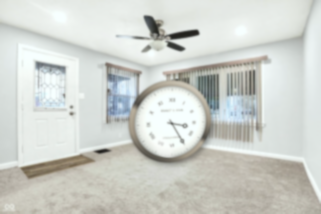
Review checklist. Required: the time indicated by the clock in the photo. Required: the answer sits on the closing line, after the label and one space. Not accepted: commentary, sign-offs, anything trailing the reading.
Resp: 3:25
